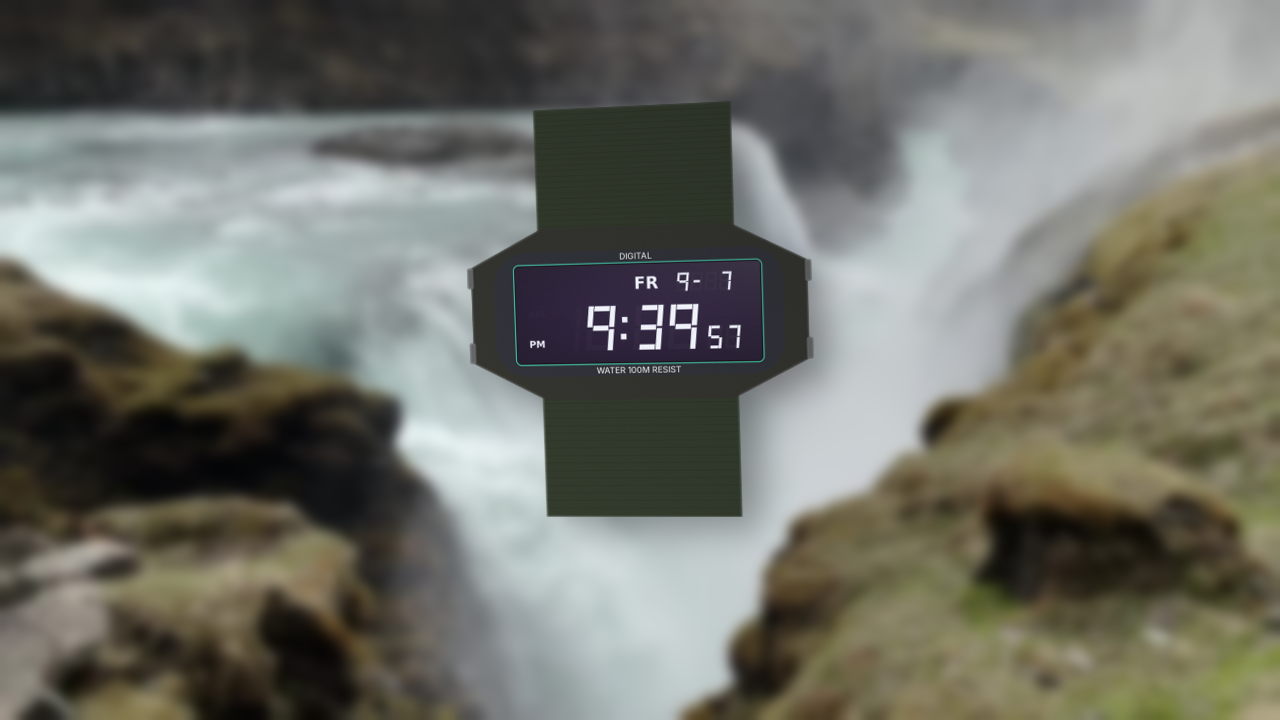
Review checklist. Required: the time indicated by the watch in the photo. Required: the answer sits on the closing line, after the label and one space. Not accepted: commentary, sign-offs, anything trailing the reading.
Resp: 9:39:57
